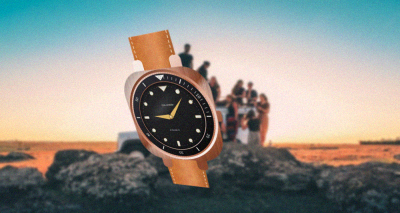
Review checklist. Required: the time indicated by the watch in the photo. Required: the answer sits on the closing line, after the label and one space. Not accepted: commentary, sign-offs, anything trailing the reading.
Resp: 9:07
